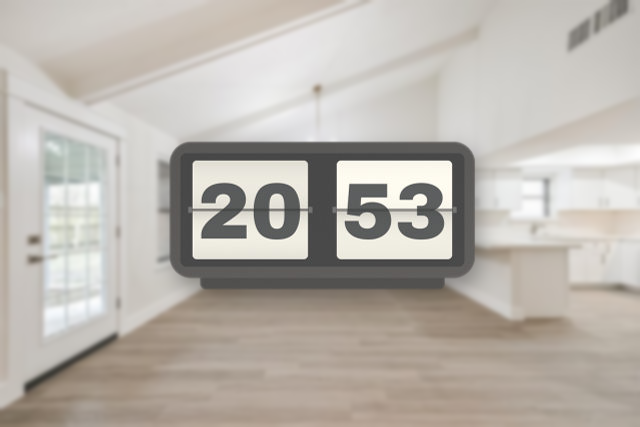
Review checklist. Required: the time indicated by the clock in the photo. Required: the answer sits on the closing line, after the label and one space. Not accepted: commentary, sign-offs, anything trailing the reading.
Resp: 20:53
